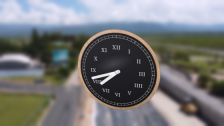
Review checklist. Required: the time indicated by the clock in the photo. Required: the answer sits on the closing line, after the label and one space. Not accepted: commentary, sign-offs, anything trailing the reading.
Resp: 7:42
